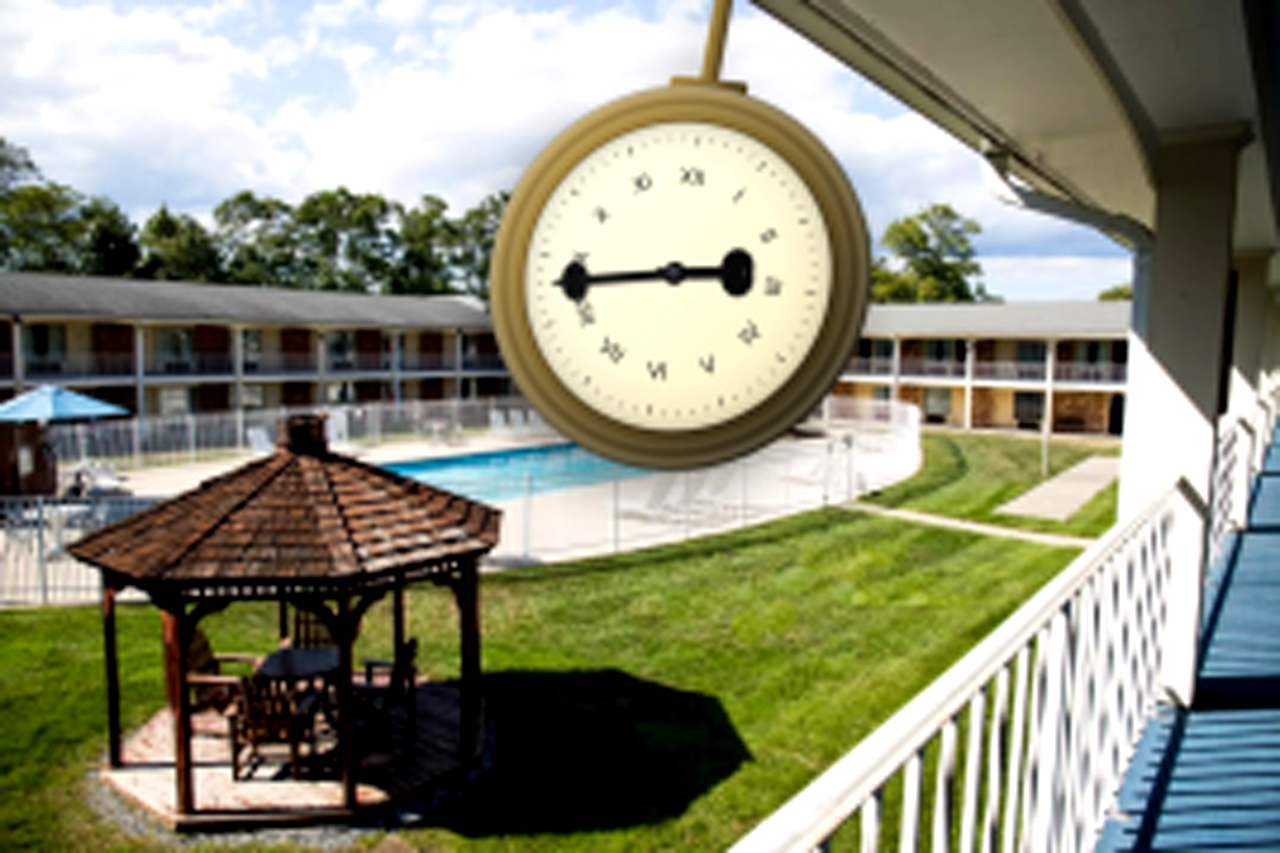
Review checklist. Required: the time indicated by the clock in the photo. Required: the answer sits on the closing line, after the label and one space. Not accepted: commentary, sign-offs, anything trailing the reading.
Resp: 2:43
